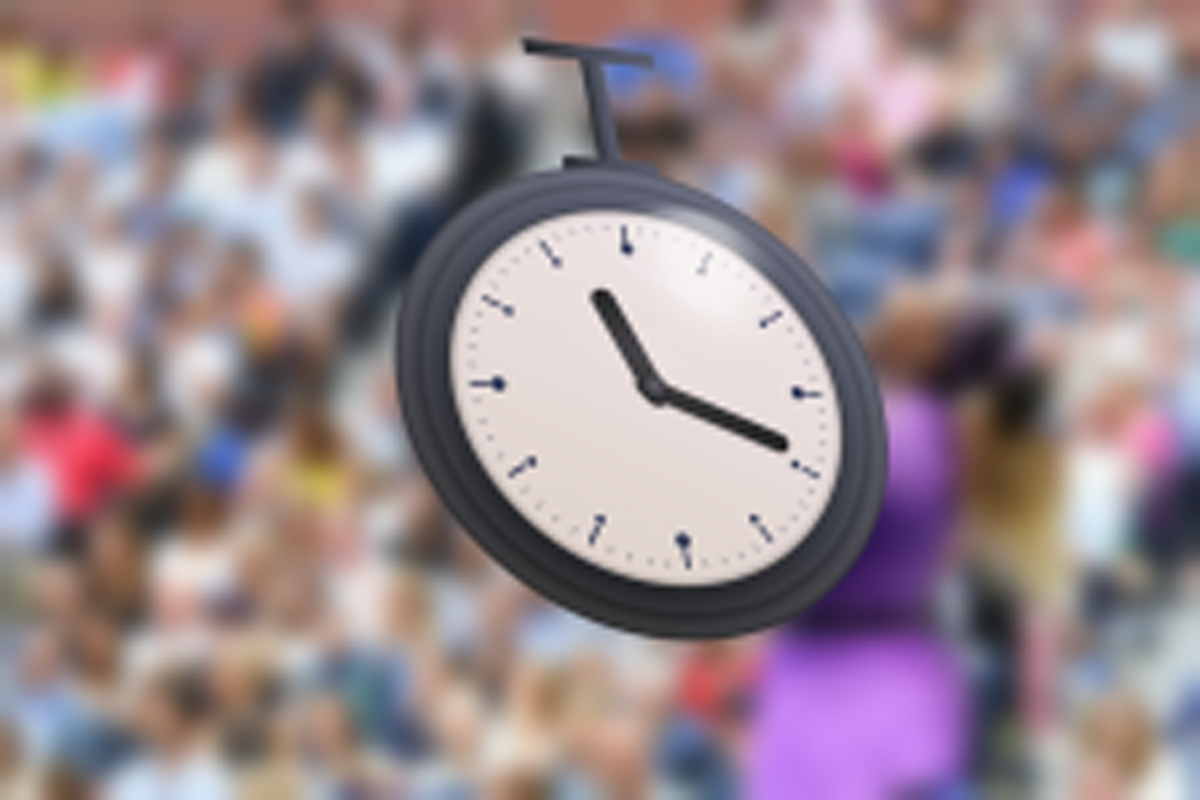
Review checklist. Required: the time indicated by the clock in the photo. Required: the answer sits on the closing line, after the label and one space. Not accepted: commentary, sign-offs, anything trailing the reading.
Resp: 11:19
